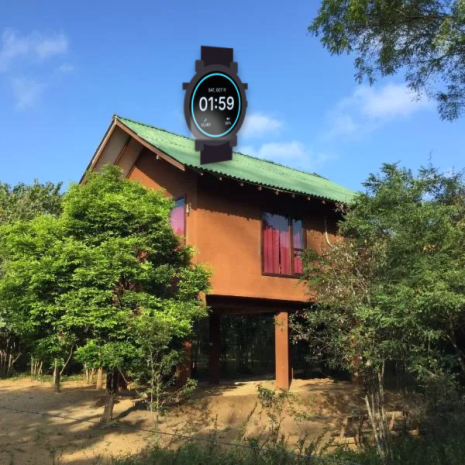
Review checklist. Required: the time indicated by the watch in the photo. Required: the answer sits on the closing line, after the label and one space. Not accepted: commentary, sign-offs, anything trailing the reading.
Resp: 1:59
